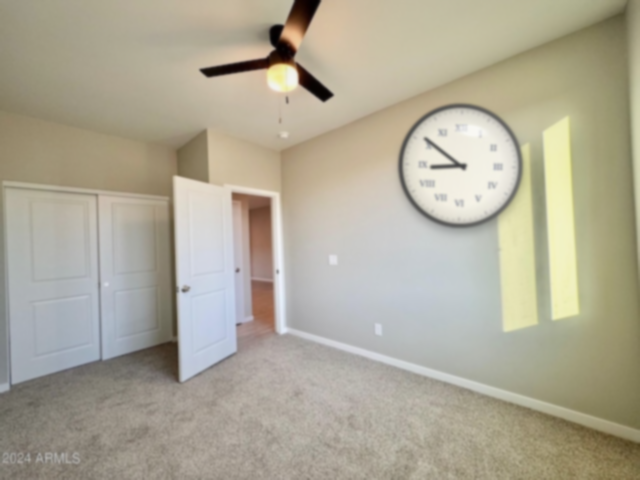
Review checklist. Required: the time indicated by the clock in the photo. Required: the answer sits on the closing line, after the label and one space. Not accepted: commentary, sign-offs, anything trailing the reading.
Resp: 8:51
